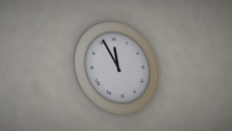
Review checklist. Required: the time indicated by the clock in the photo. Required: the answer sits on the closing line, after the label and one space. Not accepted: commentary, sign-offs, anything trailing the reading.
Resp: 11:56
